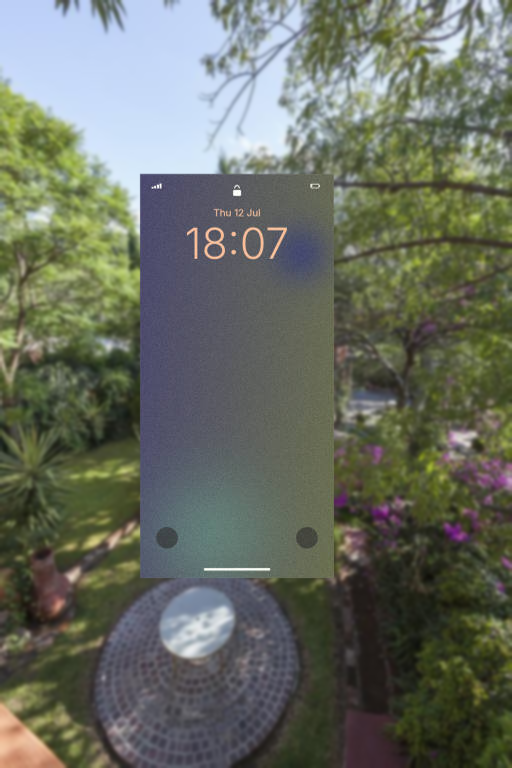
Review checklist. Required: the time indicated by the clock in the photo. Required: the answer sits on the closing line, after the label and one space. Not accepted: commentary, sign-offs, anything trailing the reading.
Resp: 18:07
